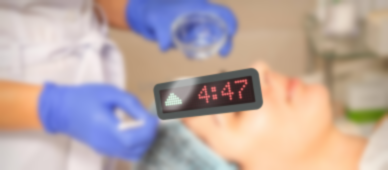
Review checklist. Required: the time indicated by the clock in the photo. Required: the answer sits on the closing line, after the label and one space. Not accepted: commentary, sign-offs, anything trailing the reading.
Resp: 4:47
